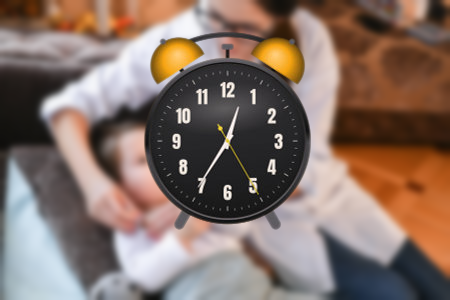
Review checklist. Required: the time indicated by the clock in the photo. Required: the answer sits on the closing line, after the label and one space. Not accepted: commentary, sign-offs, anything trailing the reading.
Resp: 12:35:25
